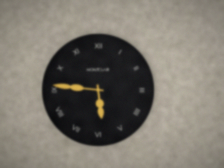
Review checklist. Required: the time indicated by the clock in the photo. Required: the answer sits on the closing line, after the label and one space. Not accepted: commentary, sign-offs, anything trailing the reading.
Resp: 5:46
